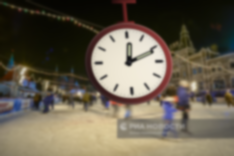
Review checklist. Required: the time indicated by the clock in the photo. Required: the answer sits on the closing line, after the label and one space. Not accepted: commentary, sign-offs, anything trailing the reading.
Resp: 12:11
